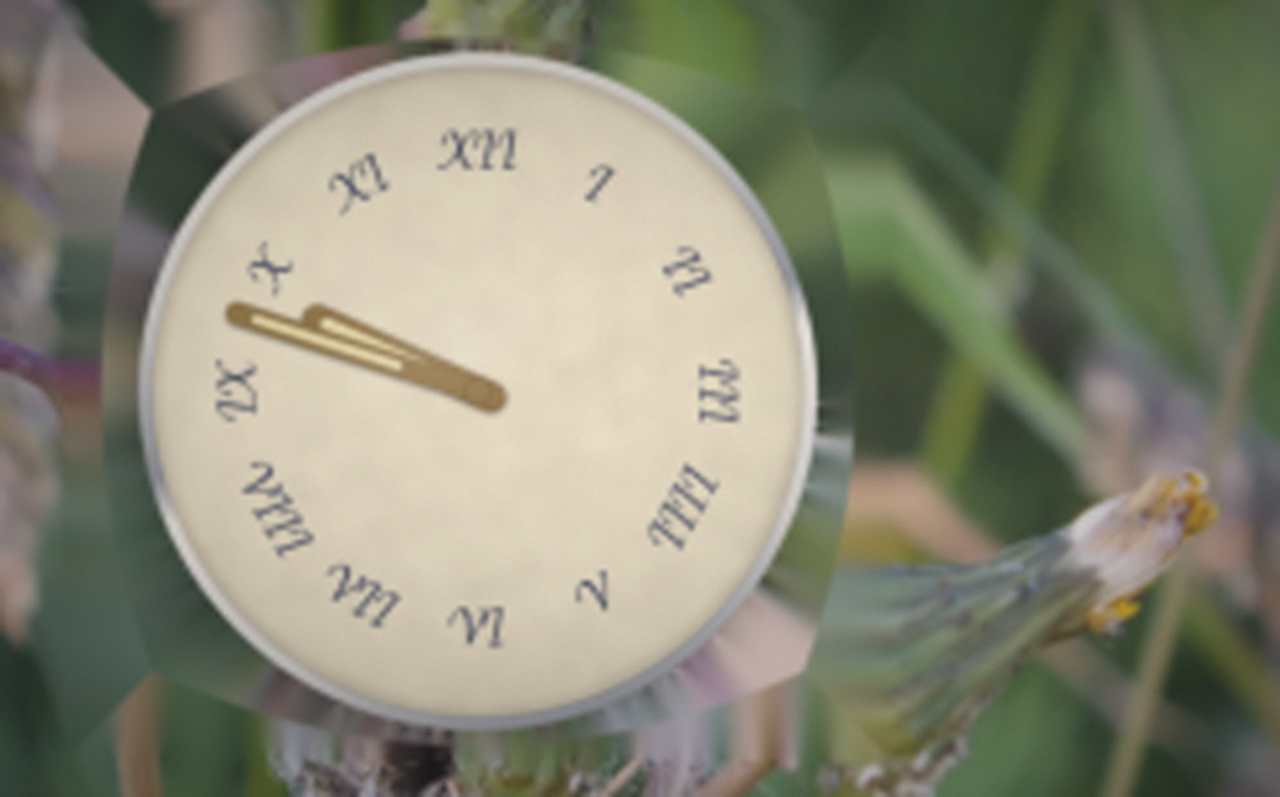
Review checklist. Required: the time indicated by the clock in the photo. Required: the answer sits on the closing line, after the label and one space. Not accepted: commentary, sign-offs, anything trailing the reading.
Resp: 9:48
